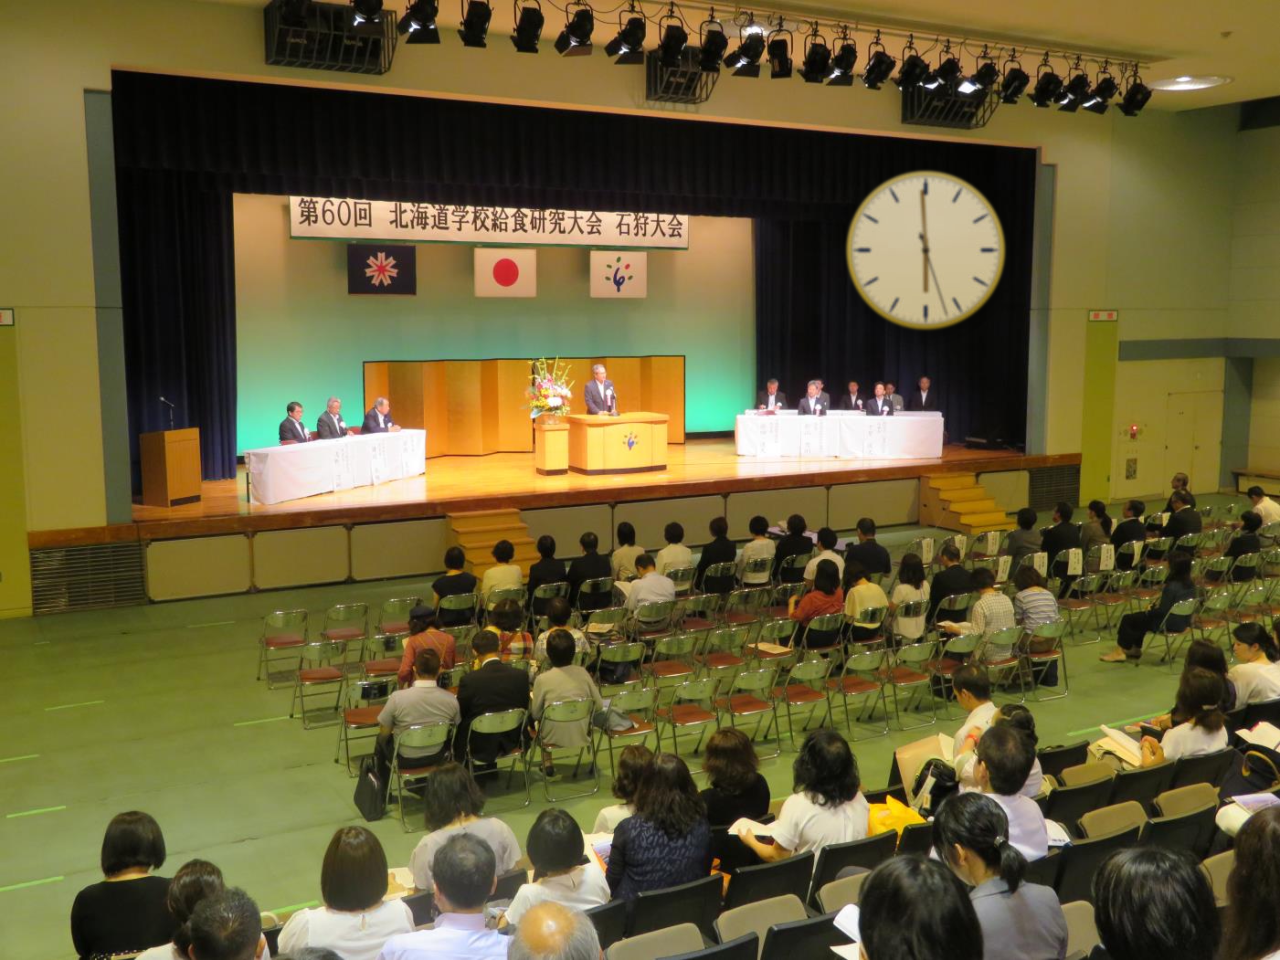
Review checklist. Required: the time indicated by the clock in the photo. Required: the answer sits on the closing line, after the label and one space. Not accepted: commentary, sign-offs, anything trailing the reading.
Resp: 5:59:27
